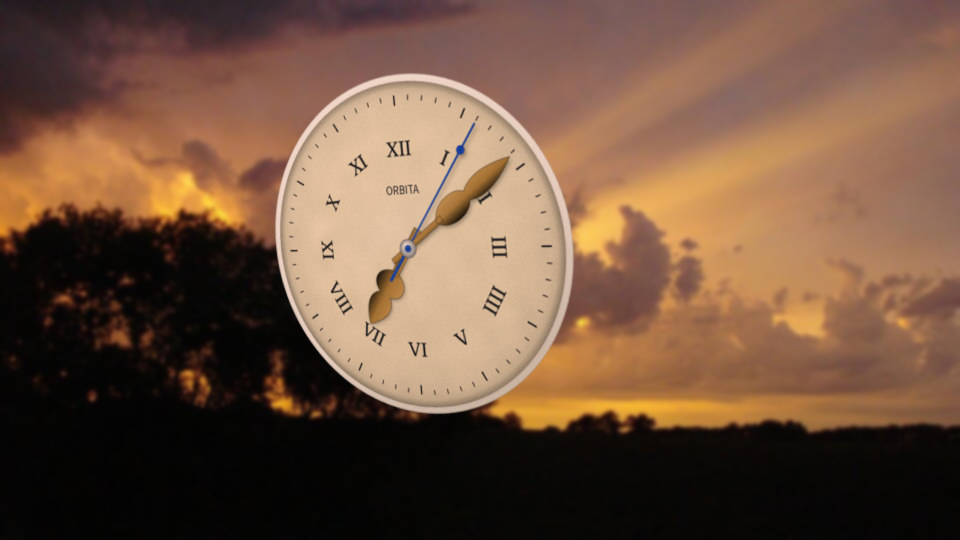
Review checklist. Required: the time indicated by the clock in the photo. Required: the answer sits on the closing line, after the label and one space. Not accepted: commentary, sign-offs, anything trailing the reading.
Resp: 7:09:06
